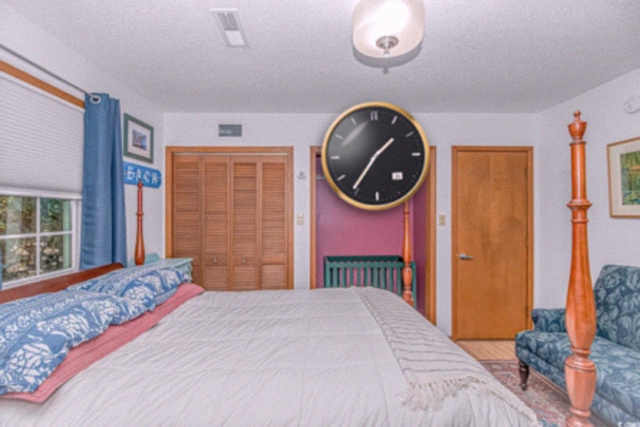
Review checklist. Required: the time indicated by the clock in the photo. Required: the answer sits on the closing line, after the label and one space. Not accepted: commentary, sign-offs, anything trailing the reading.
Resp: 1:36
